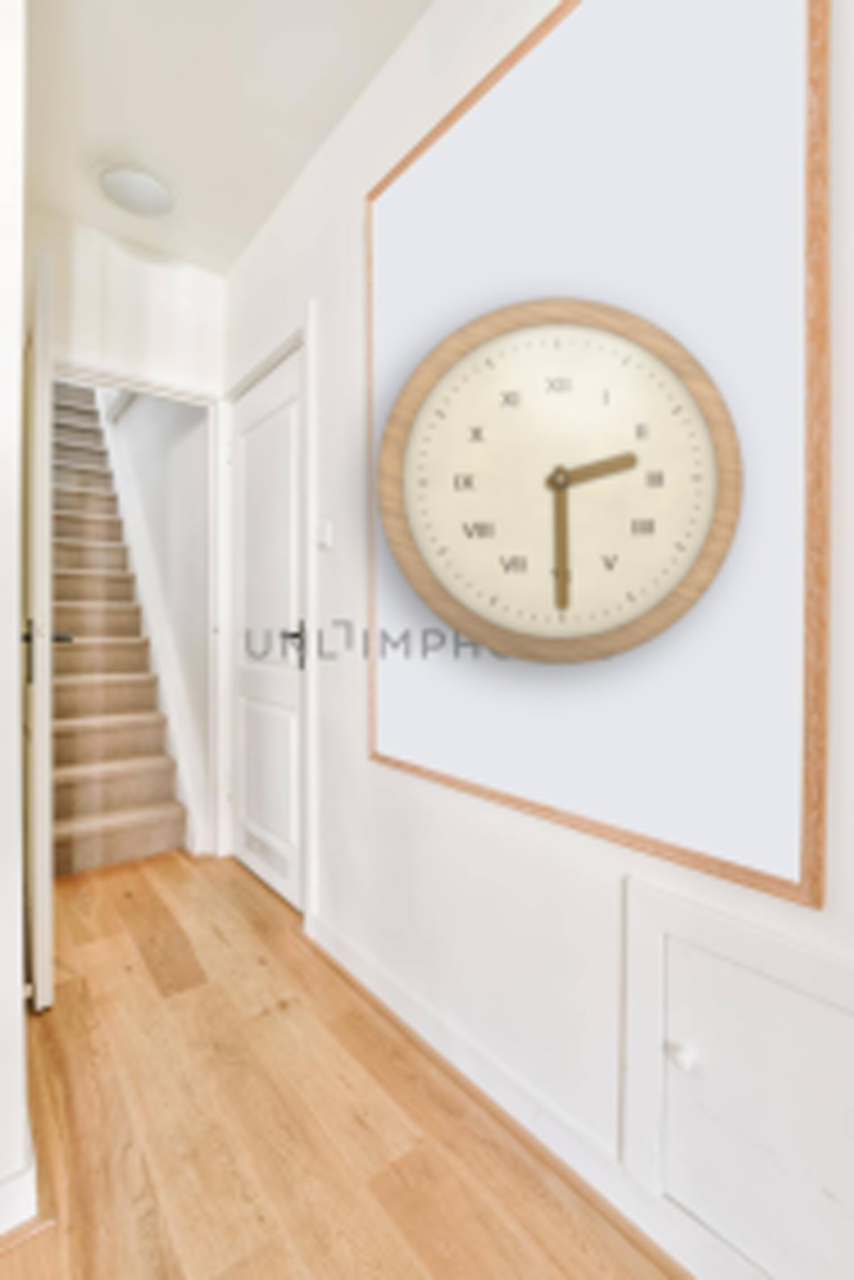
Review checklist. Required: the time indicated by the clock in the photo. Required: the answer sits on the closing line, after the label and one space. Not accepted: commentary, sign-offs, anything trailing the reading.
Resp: 2:30
